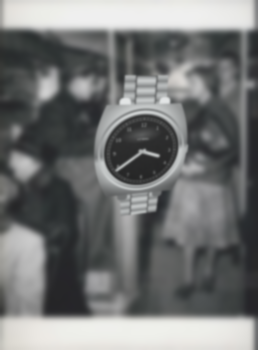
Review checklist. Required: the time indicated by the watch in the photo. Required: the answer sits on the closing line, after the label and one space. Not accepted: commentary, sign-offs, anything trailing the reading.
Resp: 3:39
